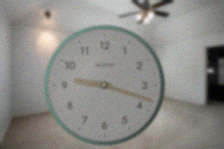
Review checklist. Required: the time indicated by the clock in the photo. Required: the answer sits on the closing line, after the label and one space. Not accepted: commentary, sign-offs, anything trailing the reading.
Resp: 9:18
